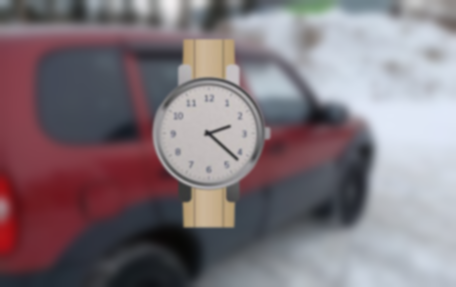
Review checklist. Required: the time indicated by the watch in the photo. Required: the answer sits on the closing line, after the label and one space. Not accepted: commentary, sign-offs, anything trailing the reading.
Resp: 2:22
